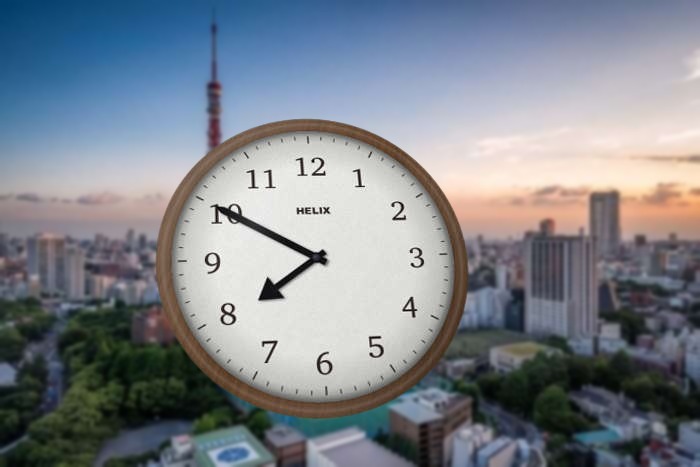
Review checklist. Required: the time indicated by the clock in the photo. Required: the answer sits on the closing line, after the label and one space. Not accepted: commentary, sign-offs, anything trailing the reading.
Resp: 7:50
